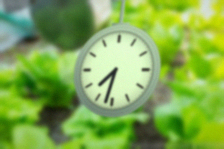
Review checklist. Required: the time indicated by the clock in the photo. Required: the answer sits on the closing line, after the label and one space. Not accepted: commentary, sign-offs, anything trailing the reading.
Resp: 7:32
